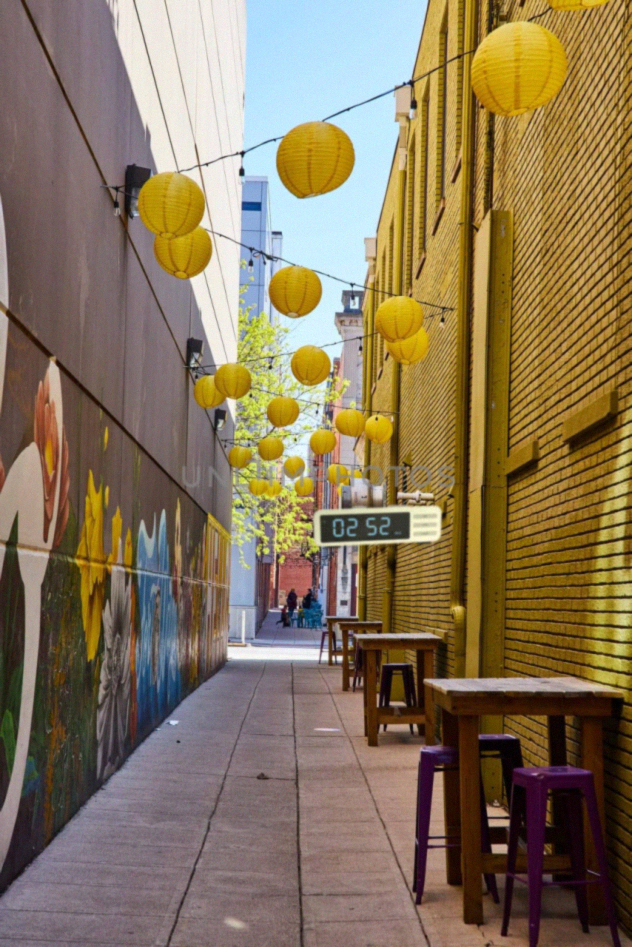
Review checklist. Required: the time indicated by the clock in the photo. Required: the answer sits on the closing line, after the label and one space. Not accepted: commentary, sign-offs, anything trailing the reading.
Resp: 2:52
